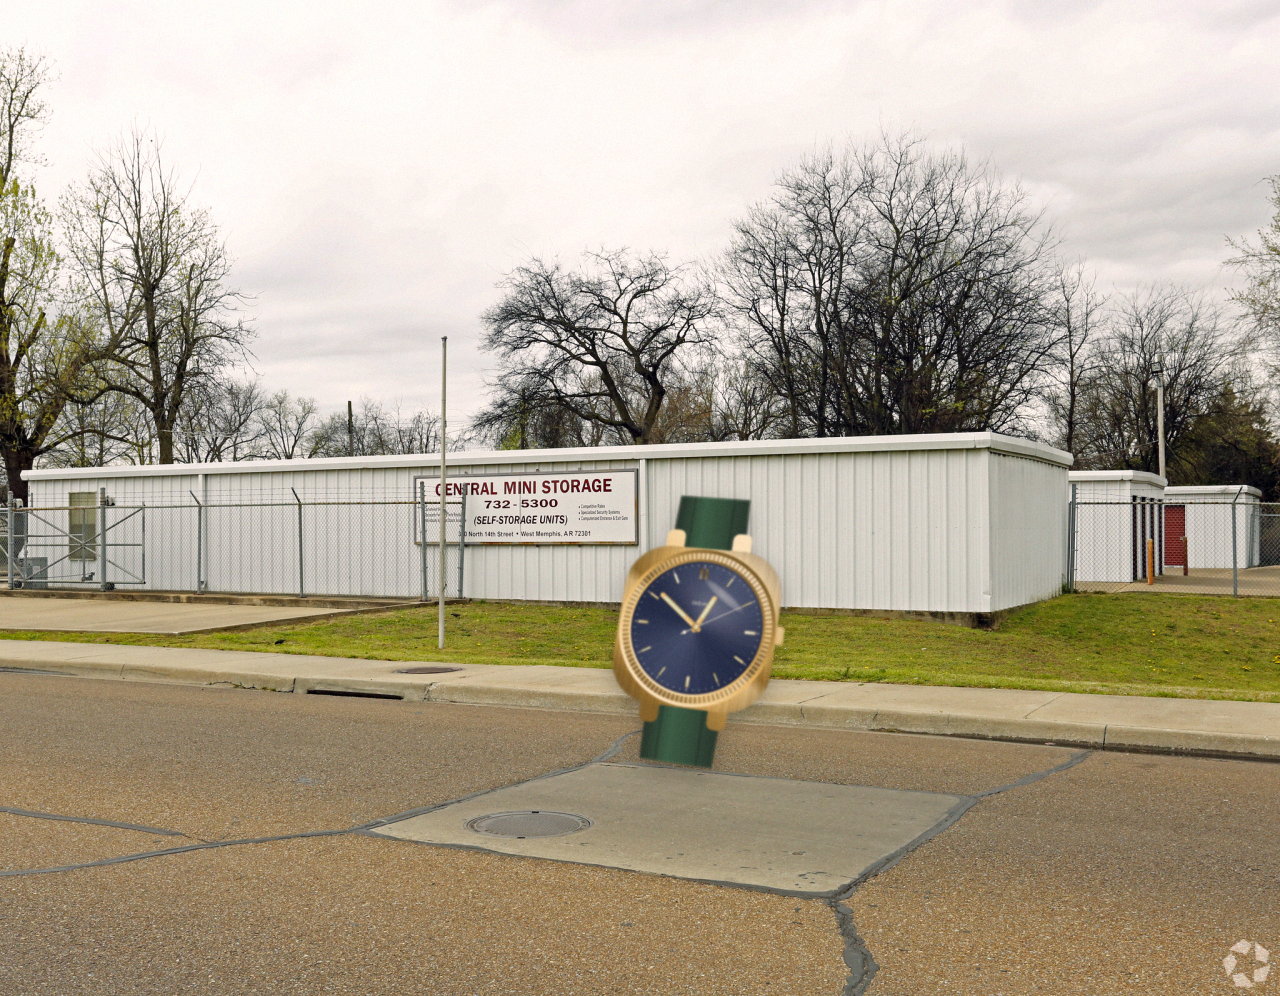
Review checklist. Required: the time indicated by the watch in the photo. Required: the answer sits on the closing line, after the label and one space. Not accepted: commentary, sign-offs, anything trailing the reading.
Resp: 12:51:10
